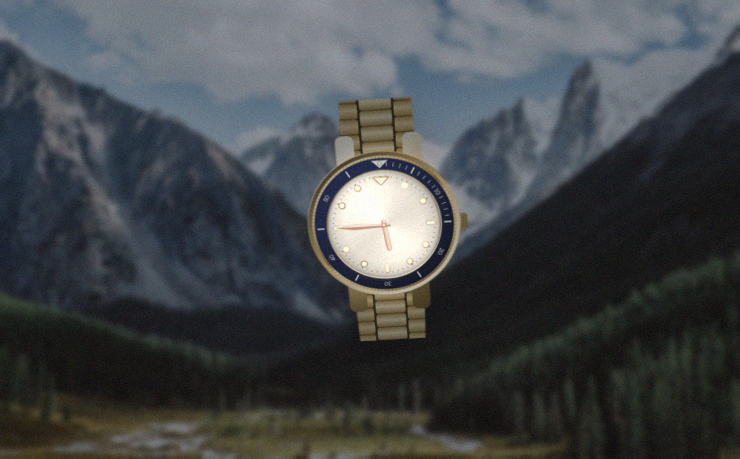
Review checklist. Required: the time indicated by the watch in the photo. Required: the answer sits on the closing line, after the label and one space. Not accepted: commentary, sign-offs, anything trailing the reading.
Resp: 5:45
